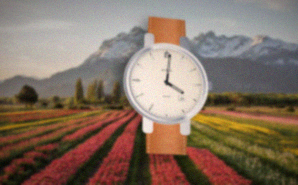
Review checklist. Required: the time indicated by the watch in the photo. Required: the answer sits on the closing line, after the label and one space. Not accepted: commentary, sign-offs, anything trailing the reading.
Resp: 4:01
